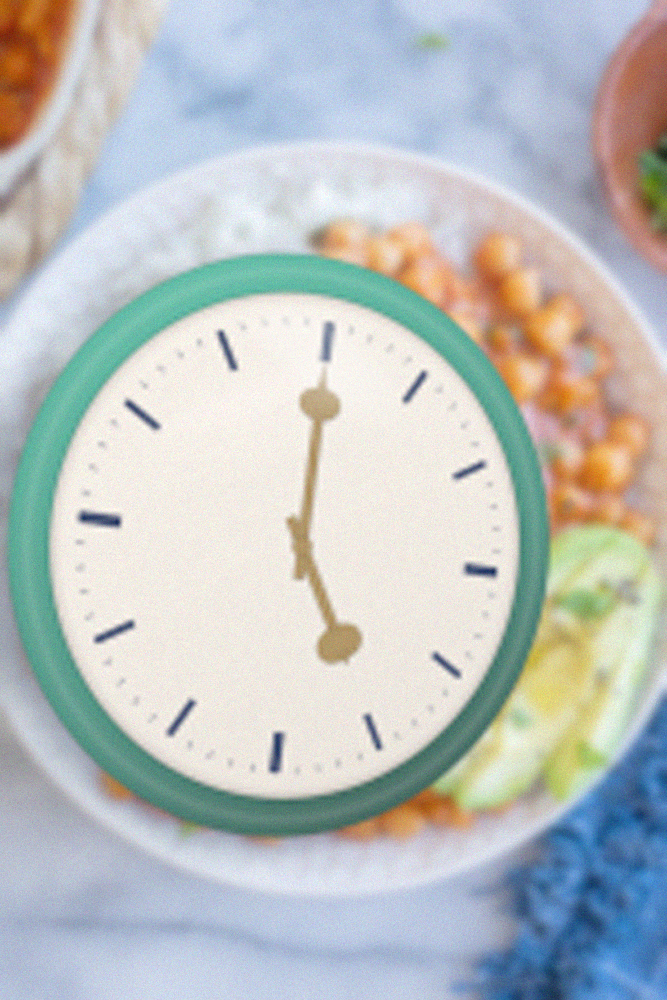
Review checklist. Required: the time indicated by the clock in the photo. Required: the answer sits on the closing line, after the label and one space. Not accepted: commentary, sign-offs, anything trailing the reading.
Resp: 5:00
